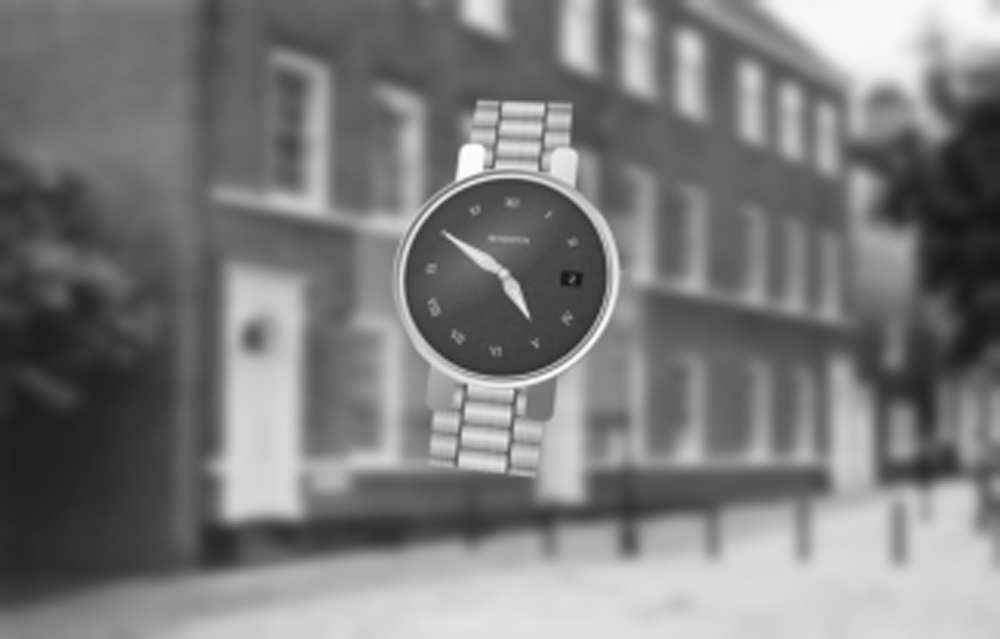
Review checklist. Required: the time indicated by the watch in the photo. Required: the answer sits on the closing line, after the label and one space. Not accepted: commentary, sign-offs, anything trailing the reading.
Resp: 4:50
